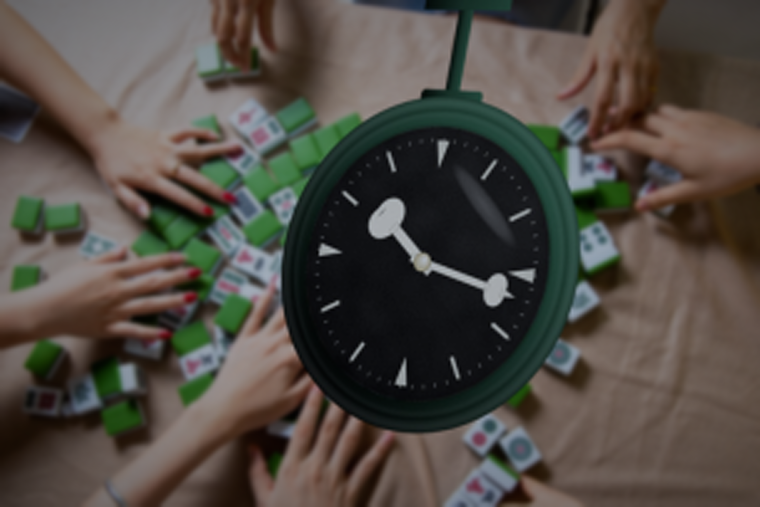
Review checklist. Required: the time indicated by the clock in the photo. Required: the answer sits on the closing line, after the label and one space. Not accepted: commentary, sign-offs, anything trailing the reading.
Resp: 10:17
